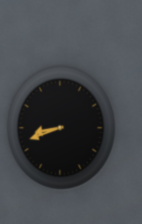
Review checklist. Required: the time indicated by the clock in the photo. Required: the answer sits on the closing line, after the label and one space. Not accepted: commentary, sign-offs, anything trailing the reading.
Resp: 8:42
